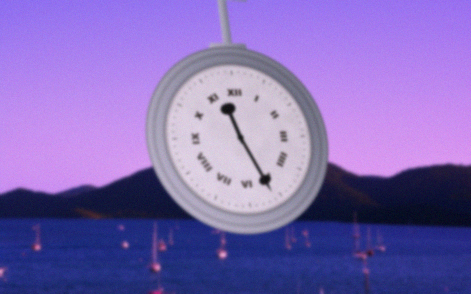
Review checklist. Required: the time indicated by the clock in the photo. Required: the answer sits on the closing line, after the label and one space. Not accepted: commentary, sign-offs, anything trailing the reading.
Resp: 11:26
